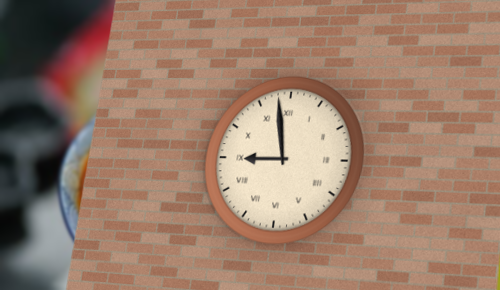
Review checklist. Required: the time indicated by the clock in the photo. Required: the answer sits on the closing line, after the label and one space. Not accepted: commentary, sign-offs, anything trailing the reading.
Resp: 8:58
